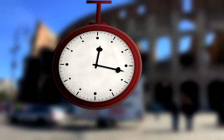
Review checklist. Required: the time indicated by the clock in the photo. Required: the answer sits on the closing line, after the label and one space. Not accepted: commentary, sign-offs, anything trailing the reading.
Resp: 12:17
